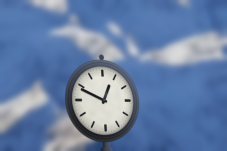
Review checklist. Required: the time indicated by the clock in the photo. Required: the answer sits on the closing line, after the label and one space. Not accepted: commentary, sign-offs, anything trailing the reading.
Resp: 12:49
